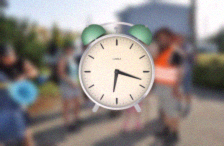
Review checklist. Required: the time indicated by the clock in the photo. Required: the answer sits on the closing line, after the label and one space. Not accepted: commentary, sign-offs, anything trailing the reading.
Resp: 6:18
